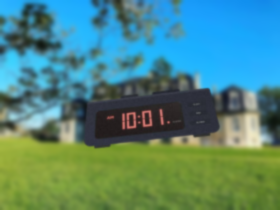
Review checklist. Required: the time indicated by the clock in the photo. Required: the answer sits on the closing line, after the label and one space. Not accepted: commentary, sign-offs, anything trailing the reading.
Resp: 10:01
